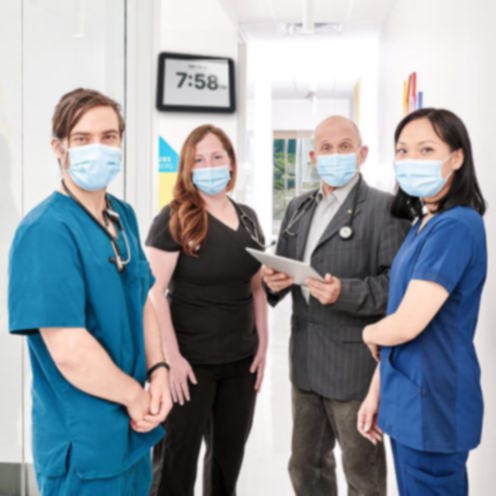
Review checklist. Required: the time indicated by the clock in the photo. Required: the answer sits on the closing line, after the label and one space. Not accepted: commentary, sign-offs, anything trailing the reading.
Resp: 7:58
